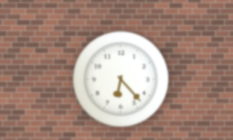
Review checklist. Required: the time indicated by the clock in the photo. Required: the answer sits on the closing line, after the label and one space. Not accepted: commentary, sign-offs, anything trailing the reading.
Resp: 6:23
